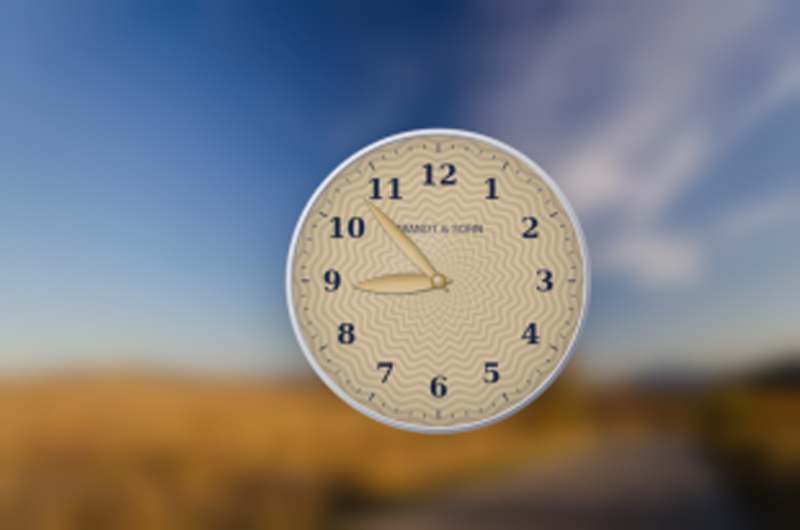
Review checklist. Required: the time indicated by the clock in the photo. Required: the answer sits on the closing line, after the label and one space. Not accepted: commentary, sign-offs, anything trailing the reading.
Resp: 8:53
